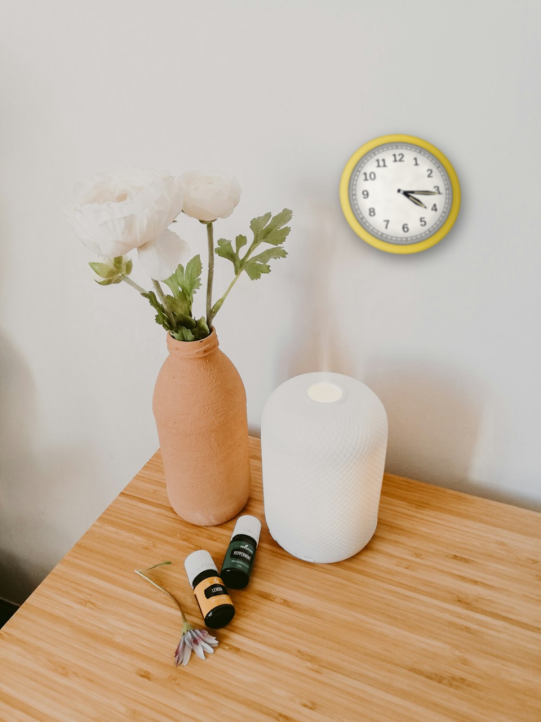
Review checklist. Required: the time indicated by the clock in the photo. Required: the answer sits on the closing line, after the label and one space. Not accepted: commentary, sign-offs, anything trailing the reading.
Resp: 4:16
